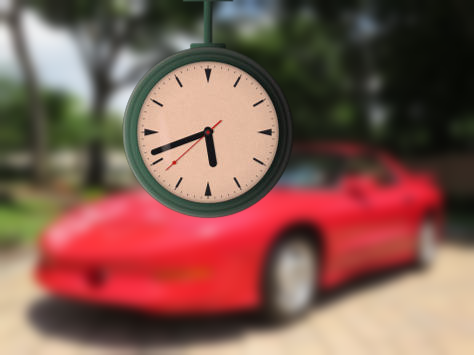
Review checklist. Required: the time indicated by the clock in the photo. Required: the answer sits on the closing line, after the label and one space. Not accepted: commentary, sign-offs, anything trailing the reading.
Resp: 5:41:38
